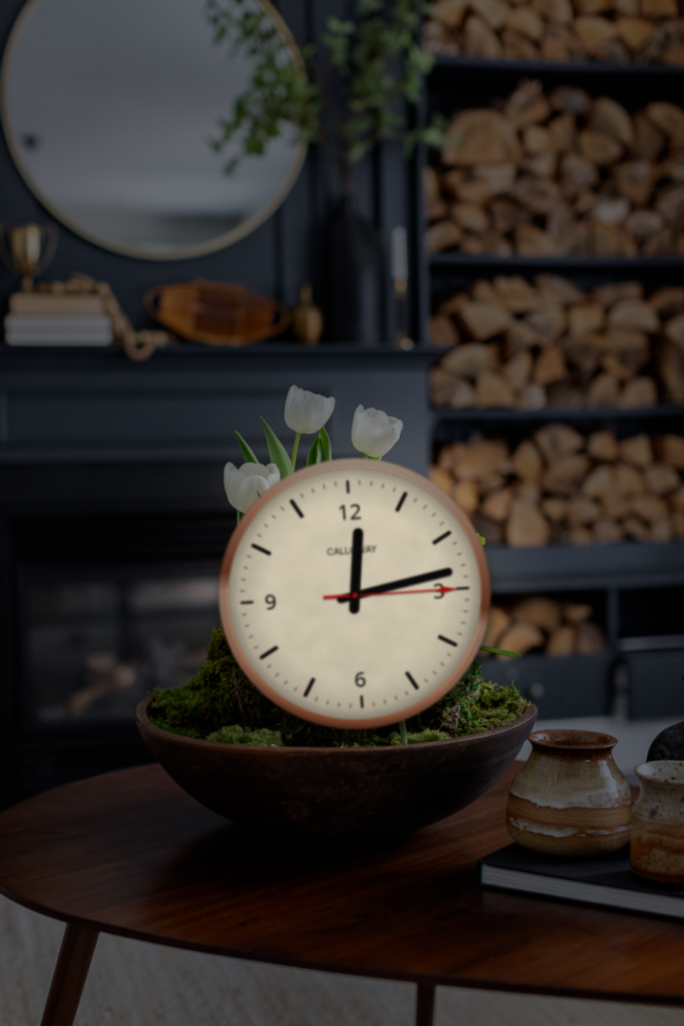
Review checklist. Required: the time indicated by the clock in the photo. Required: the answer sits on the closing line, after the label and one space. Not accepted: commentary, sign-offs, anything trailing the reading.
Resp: 12:13:15
